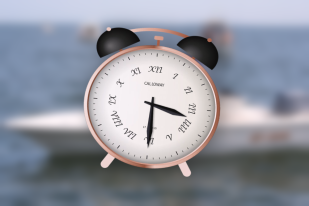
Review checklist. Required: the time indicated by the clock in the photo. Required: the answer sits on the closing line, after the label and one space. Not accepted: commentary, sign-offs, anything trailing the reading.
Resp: 3:30
